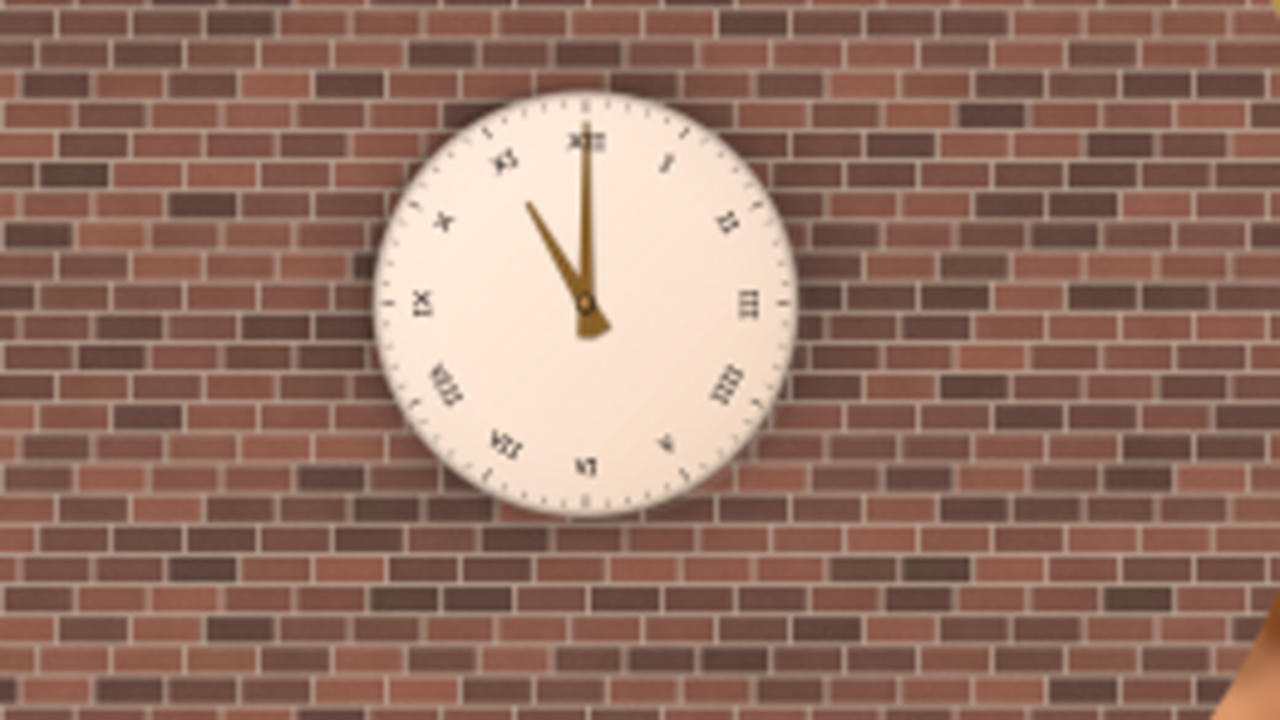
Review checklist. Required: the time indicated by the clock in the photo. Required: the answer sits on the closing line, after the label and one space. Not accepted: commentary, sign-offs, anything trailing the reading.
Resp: 11:00
